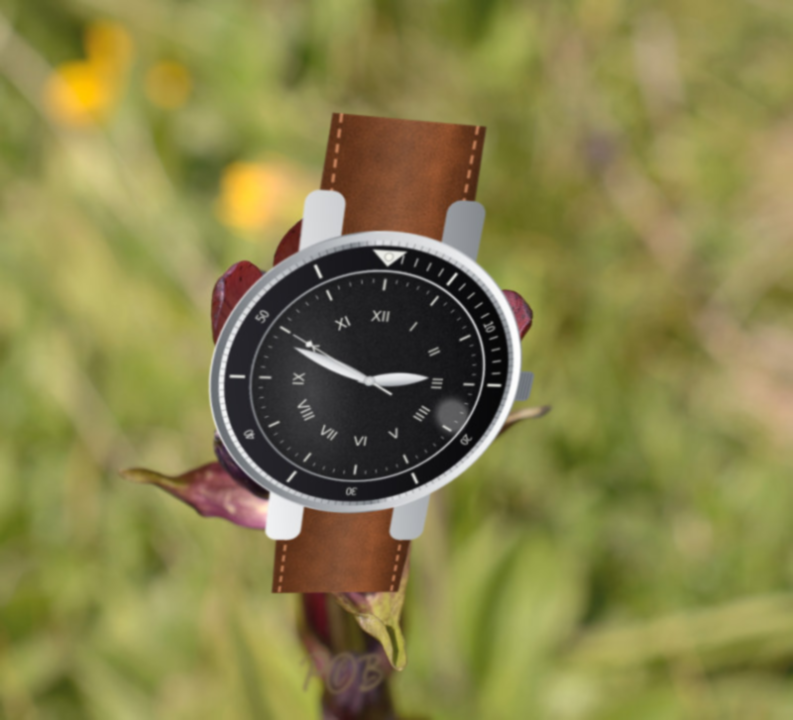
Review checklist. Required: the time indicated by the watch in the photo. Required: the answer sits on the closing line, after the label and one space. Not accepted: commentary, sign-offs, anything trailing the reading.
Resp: 2:48:50
